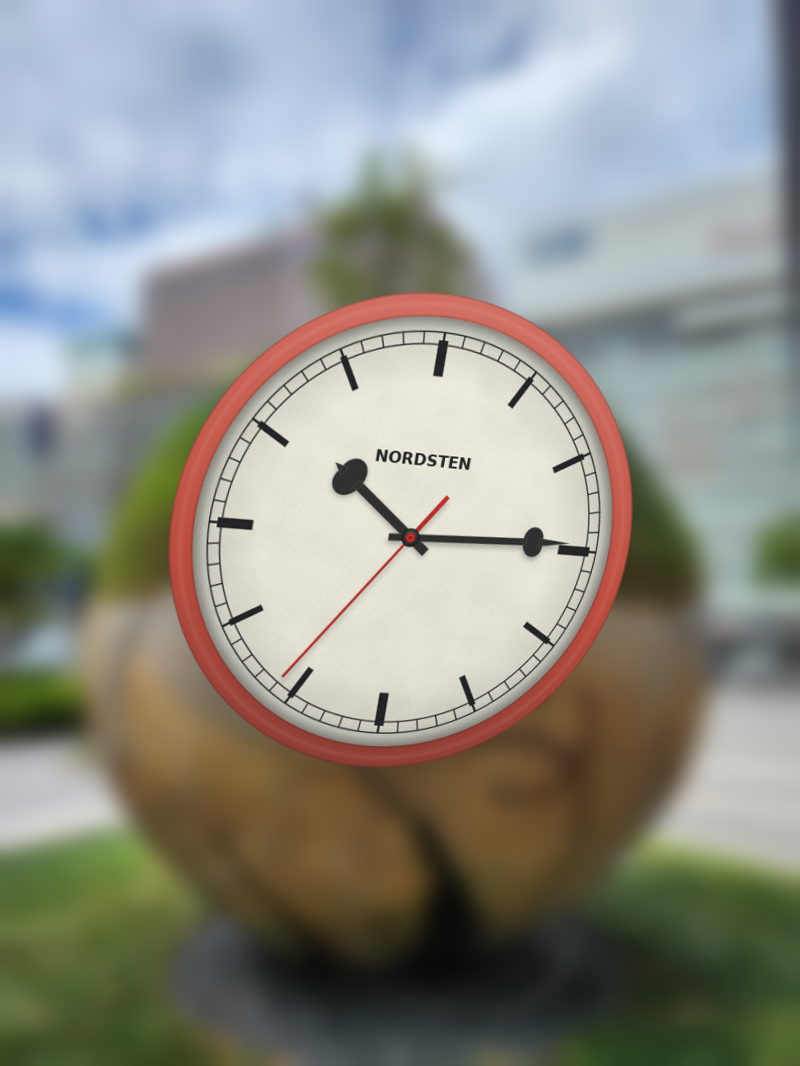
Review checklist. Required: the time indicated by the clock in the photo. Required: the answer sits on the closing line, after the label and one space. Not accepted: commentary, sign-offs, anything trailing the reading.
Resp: 10:14:36
